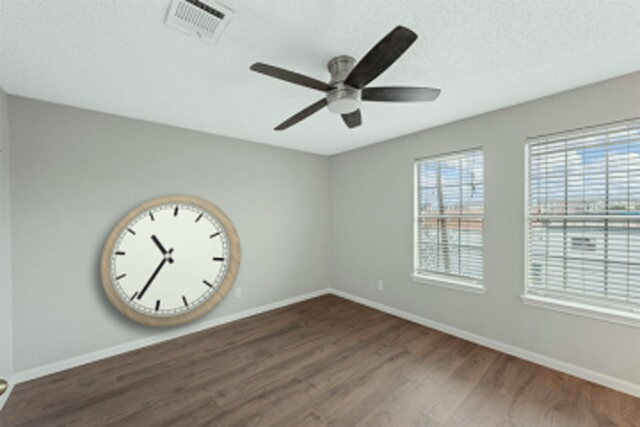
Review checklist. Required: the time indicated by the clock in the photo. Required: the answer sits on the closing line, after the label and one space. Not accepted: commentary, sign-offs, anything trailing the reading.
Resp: 10:34
